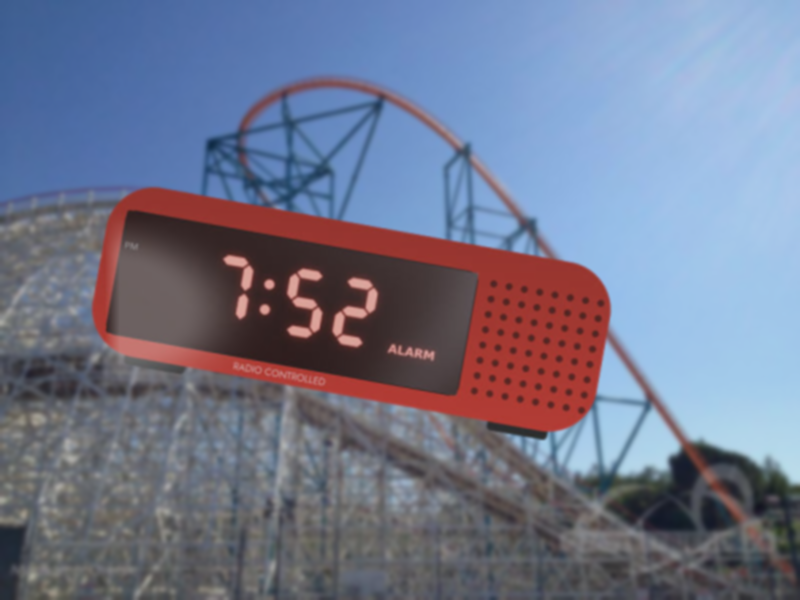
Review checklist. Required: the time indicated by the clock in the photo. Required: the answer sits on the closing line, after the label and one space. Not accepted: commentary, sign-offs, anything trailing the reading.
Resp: 7:52
